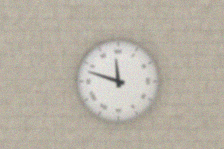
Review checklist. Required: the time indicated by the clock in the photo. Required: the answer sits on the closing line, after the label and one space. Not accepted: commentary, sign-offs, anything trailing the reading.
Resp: 11:48
